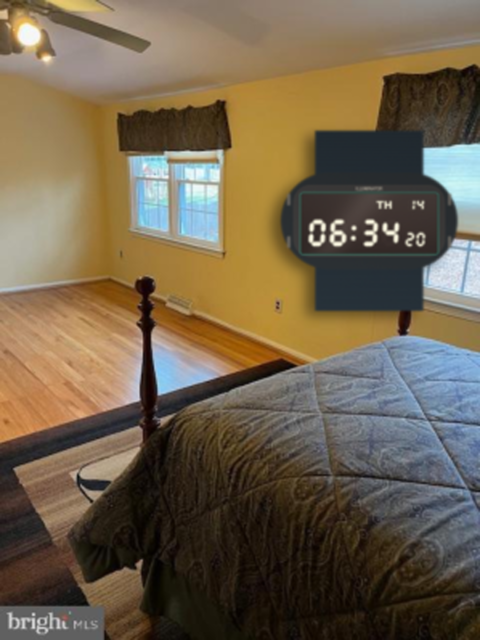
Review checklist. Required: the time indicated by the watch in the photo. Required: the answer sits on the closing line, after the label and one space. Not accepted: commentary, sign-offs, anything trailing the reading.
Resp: 6:34
